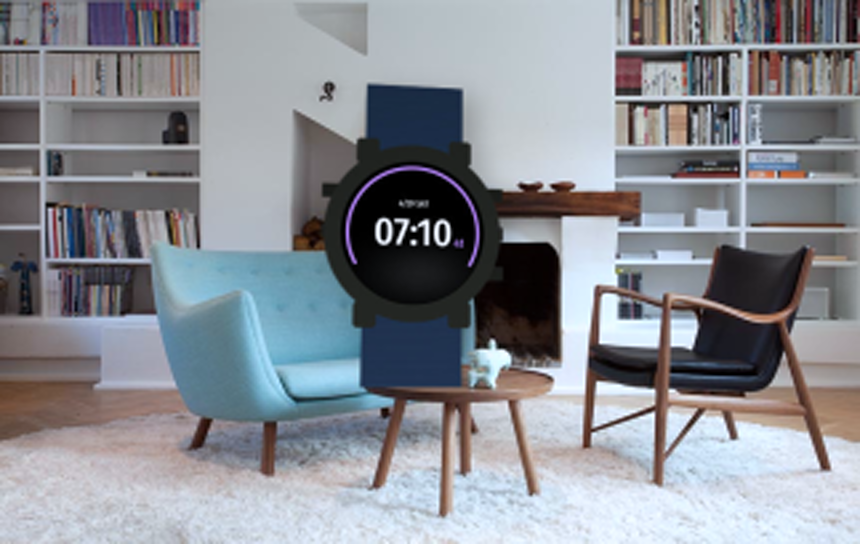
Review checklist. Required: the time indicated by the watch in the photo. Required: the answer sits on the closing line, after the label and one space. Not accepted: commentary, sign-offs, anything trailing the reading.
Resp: 7:10
